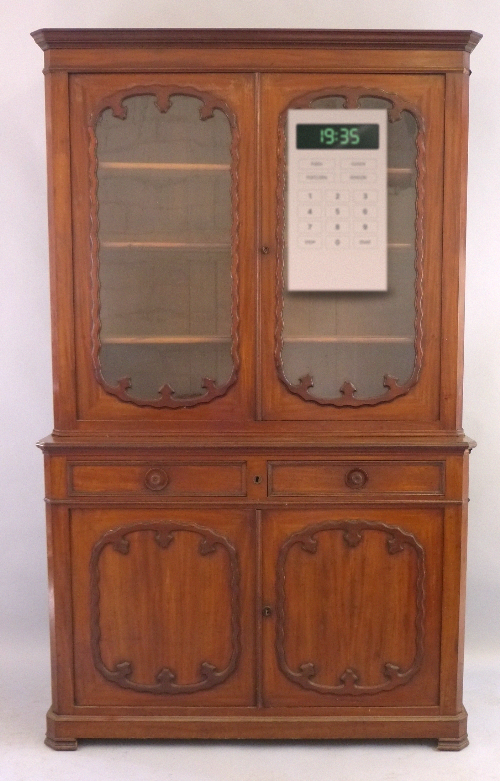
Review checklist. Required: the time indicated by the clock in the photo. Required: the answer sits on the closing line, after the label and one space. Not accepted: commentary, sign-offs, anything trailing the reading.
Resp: 19:35
